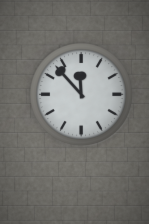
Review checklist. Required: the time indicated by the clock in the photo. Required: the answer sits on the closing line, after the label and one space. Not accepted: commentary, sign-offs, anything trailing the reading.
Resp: 11:53
